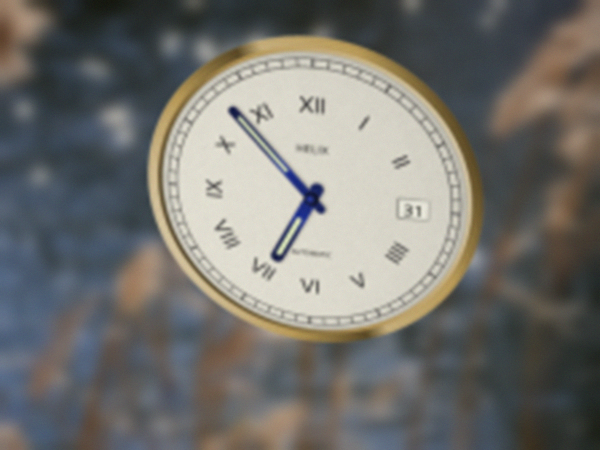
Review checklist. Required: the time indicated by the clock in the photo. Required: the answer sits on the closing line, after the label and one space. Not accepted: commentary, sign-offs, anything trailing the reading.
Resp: 6:53
